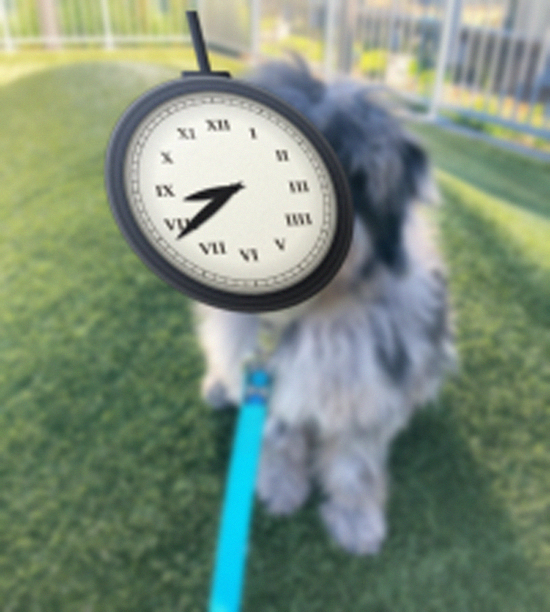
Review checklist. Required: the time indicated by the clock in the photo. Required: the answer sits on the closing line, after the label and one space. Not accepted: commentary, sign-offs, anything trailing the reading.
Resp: 8:39
